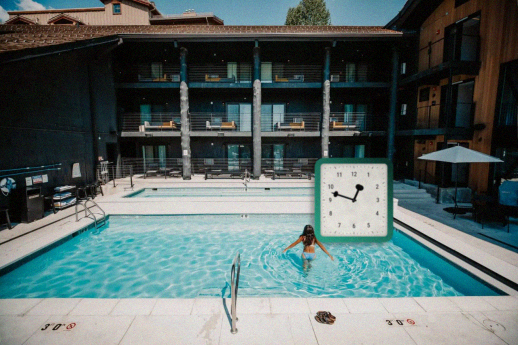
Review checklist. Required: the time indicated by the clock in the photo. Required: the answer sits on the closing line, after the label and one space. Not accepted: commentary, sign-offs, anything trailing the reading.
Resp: 12:48
